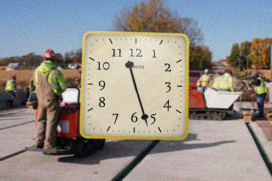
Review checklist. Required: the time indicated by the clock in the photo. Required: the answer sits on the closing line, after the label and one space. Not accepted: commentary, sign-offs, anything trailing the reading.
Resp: 11:27
